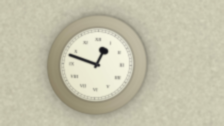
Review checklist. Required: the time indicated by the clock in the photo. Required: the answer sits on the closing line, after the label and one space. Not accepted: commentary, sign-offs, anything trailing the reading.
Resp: 12:48
